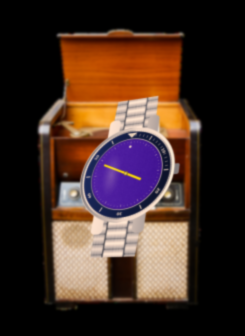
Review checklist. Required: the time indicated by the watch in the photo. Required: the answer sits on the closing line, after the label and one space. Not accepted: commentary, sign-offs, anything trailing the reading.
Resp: 3:49
